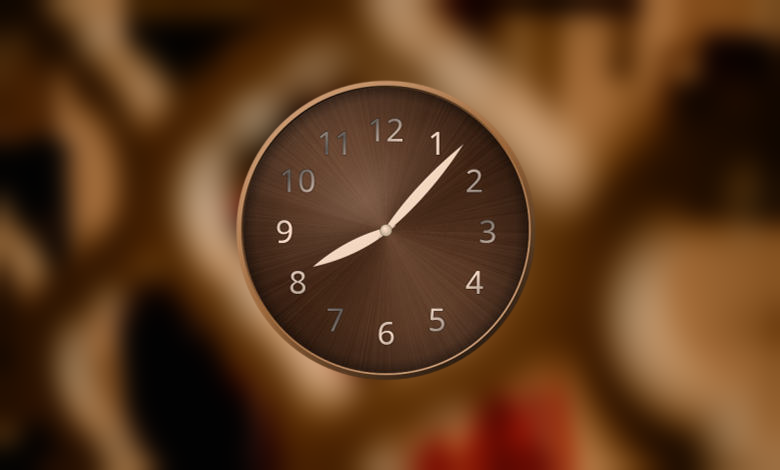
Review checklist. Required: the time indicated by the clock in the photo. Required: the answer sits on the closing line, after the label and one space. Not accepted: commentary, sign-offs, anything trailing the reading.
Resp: 8:07
